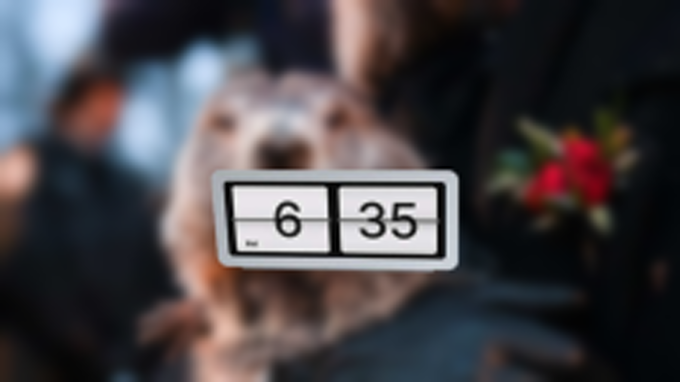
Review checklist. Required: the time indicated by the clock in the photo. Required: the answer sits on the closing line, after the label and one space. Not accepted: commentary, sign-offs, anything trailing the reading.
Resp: 6:35
